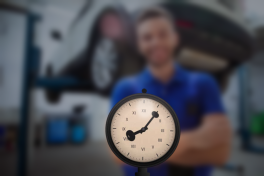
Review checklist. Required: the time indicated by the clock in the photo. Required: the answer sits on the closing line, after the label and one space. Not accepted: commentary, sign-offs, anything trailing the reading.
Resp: 8:06
